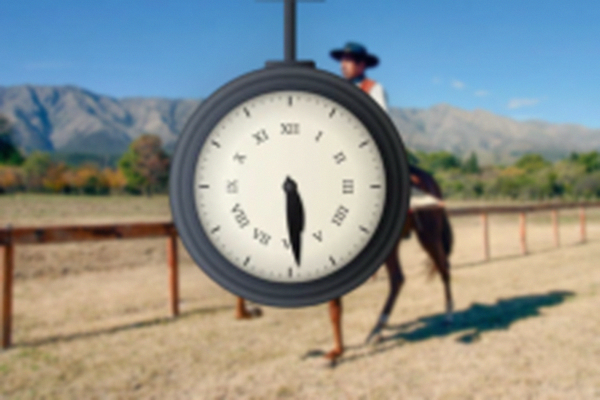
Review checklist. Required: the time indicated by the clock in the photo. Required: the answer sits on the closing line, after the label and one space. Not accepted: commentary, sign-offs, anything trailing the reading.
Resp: 5:29
